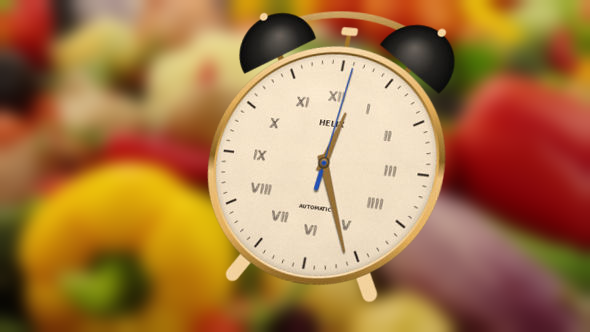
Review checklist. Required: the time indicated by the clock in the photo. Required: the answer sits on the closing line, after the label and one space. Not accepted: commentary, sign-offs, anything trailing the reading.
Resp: 12:26:01
